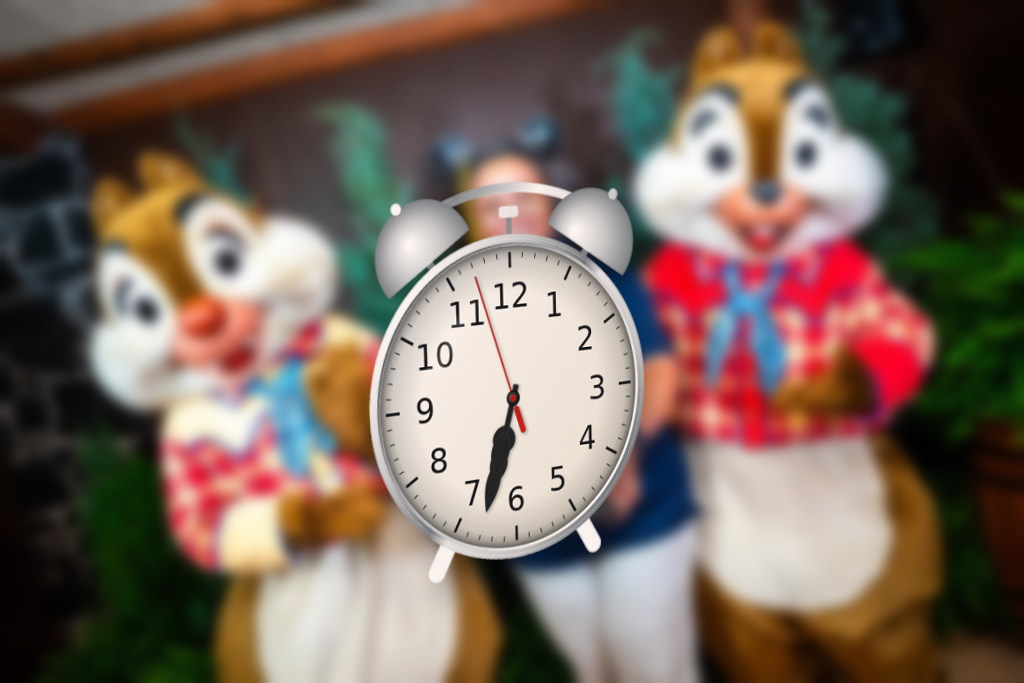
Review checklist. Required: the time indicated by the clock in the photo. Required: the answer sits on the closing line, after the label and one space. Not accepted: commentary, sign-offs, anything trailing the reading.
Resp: 6:32:57
